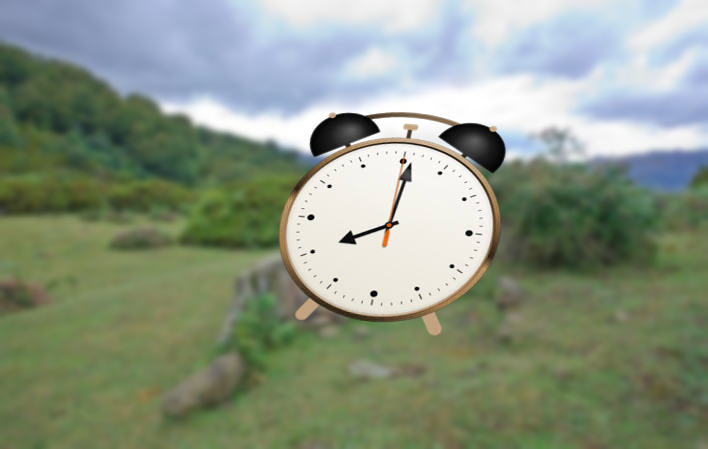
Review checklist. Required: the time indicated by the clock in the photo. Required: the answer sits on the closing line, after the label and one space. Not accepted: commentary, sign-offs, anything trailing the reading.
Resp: 8:01:00
